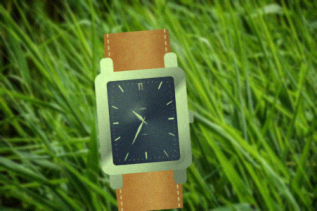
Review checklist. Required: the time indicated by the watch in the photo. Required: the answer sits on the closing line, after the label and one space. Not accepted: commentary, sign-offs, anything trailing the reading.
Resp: 10:35
